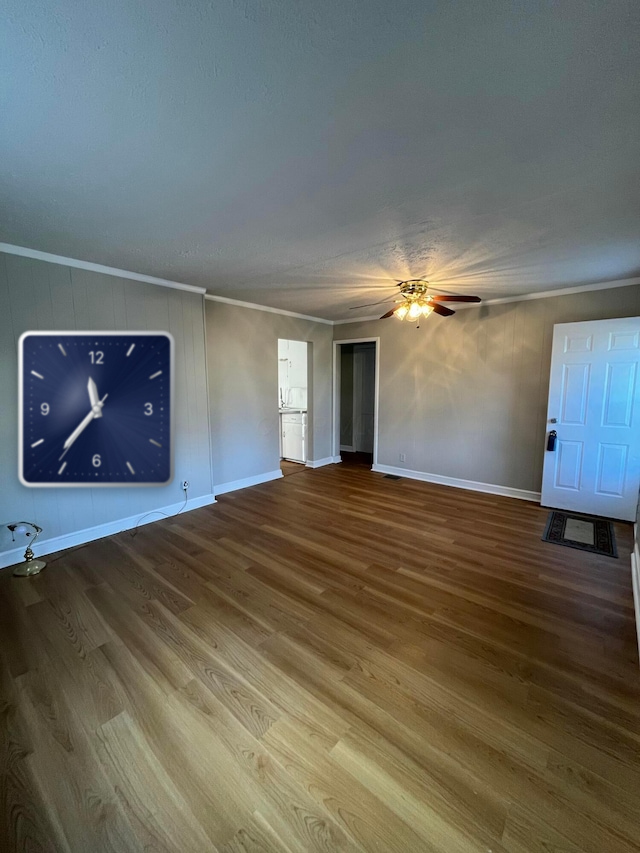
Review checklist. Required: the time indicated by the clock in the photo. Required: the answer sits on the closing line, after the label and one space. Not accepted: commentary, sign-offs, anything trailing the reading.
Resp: 11:36:36
